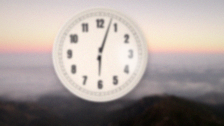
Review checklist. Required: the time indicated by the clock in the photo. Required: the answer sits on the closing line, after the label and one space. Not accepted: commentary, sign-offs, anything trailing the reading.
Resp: 6:03
